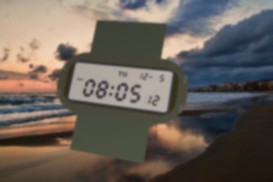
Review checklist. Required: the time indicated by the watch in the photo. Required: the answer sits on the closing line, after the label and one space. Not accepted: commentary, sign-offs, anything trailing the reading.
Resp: 8:05
